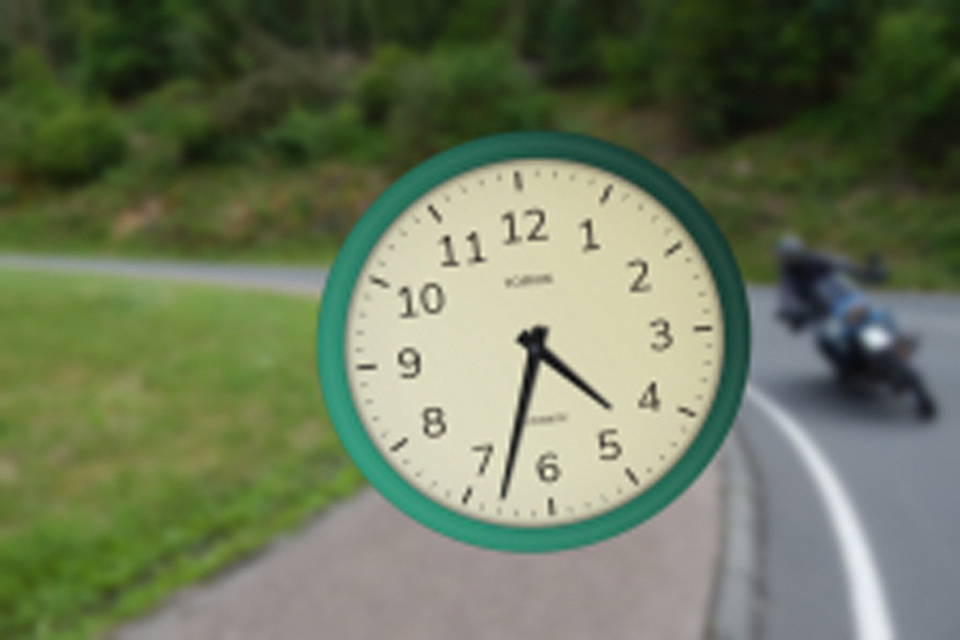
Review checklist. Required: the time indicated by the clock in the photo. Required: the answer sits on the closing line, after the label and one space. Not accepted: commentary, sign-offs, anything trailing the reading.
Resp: 4:33
